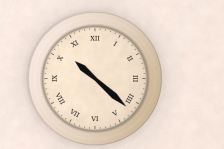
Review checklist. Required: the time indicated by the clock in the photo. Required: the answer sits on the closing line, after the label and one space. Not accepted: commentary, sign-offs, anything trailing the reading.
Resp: 10:22
